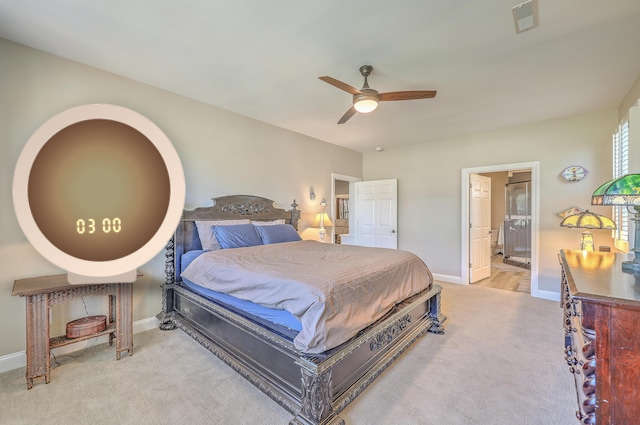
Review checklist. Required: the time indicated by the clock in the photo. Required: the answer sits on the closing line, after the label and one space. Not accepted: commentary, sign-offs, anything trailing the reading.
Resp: 3:00
